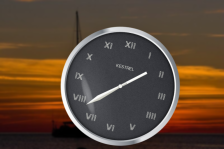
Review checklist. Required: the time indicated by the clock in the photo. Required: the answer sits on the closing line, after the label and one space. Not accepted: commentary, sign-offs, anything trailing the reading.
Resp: 1:38
